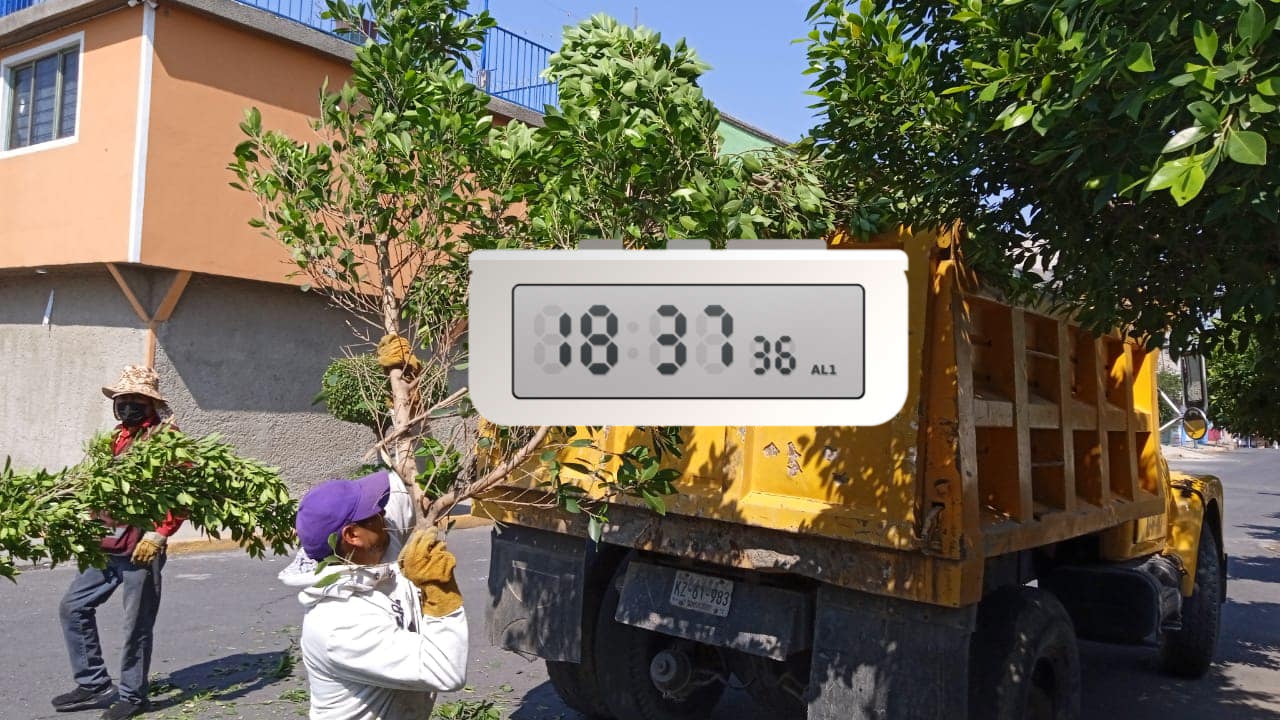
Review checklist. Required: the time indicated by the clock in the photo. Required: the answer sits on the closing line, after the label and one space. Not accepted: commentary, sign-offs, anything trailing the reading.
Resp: 18:37:36
